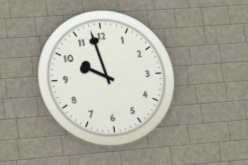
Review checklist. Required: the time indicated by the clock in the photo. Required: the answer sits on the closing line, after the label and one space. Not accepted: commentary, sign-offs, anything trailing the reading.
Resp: 9:58
